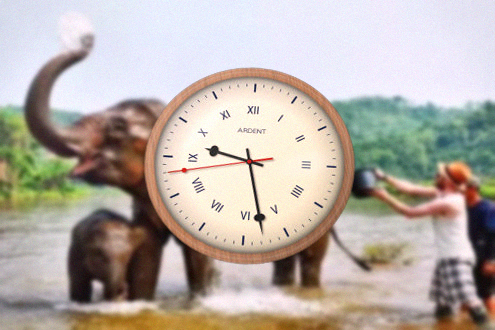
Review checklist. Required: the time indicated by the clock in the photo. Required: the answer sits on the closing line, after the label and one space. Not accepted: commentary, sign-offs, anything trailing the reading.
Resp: 9:27:43
